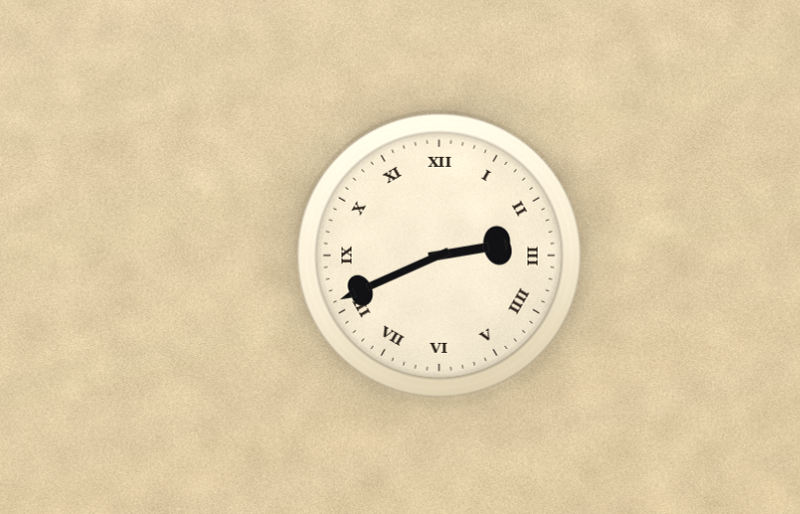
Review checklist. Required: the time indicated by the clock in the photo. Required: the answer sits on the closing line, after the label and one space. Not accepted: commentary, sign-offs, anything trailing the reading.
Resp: 2:41
